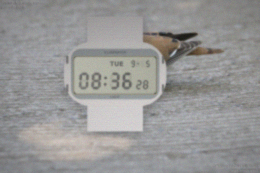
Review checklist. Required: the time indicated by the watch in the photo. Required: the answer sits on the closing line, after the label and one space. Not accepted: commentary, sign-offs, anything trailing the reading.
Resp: 8:36
